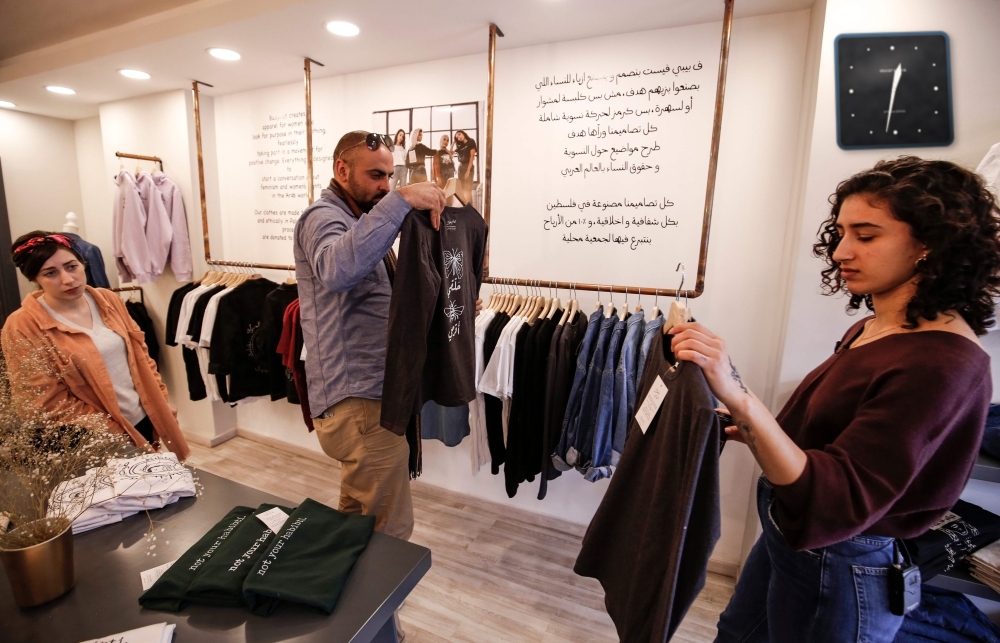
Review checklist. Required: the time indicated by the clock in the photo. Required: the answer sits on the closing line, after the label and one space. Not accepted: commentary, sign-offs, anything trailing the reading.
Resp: 12:32
